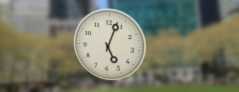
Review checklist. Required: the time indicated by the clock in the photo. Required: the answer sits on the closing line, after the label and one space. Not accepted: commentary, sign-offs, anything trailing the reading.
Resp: 5:03
